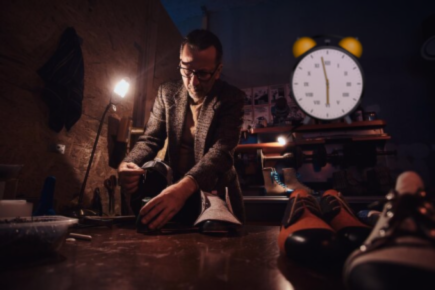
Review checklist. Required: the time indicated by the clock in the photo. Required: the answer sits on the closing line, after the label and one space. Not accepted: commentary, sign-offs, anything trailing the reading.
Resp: 5:58
